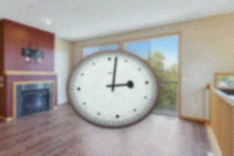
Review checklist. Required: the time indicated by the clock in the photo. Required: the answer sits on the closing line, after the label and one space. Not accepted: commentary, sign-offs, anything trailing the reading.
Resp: 3:02
